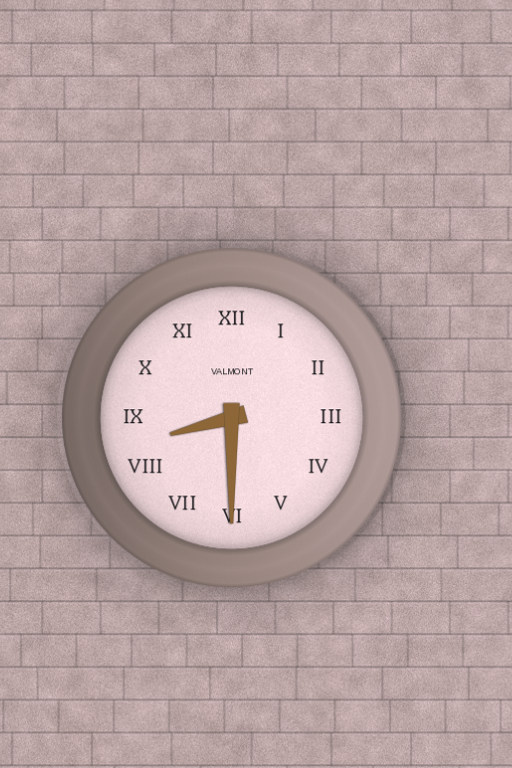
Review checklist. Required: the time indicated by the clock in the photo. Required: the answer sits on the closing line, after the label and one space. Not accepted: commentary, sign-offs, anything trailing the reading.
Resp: 8:30
